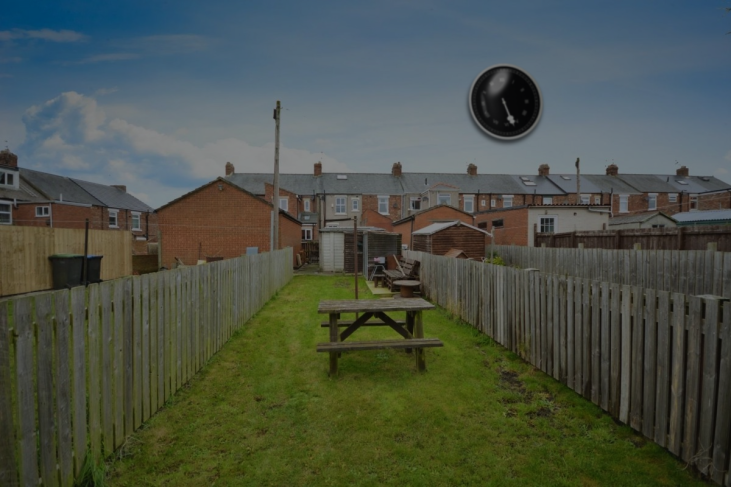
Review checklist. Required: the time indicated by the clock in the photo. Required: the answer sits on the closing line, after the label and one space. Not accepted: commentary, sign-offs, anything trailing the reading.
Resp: 5:27
